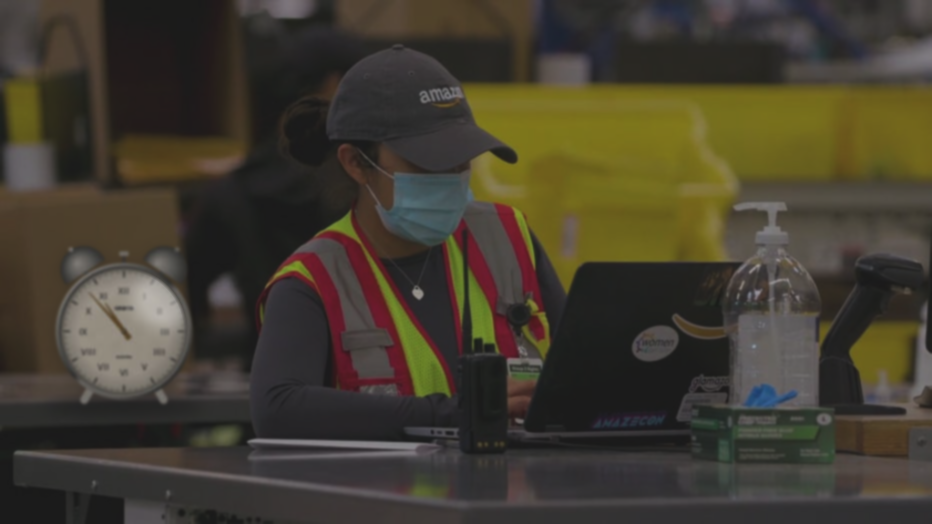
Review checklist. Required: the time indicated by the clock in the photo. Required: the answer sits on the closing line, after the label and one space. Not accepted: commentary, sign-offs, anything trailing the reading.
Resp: 10:53
